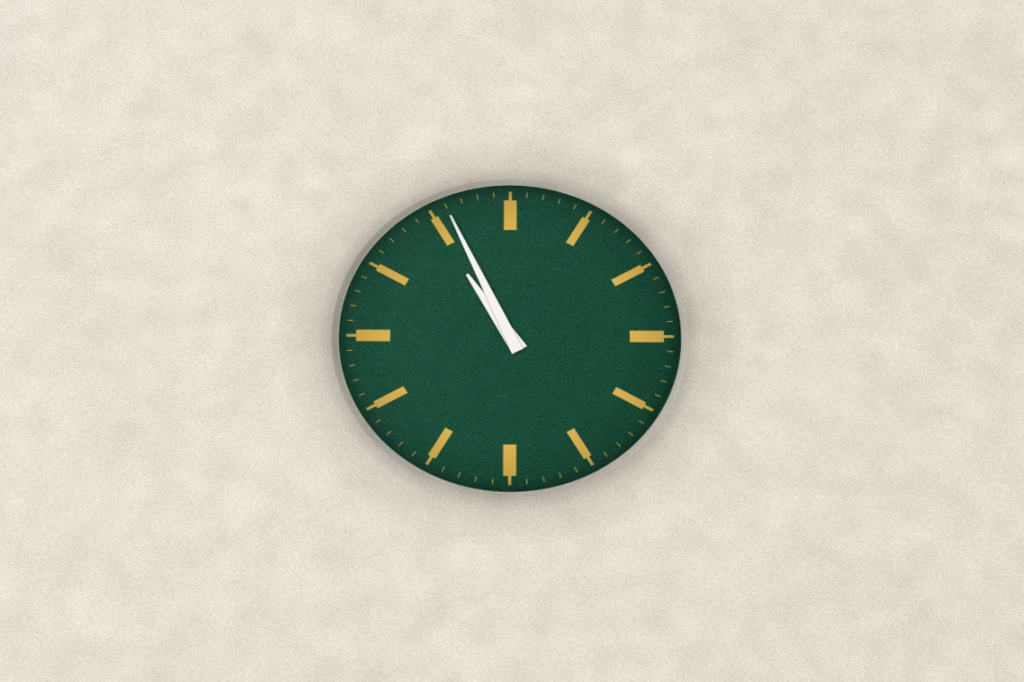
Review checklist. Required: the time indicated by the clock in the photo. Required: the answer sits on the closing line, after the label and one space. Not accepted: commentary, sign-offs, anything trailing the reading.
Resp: 10:56
